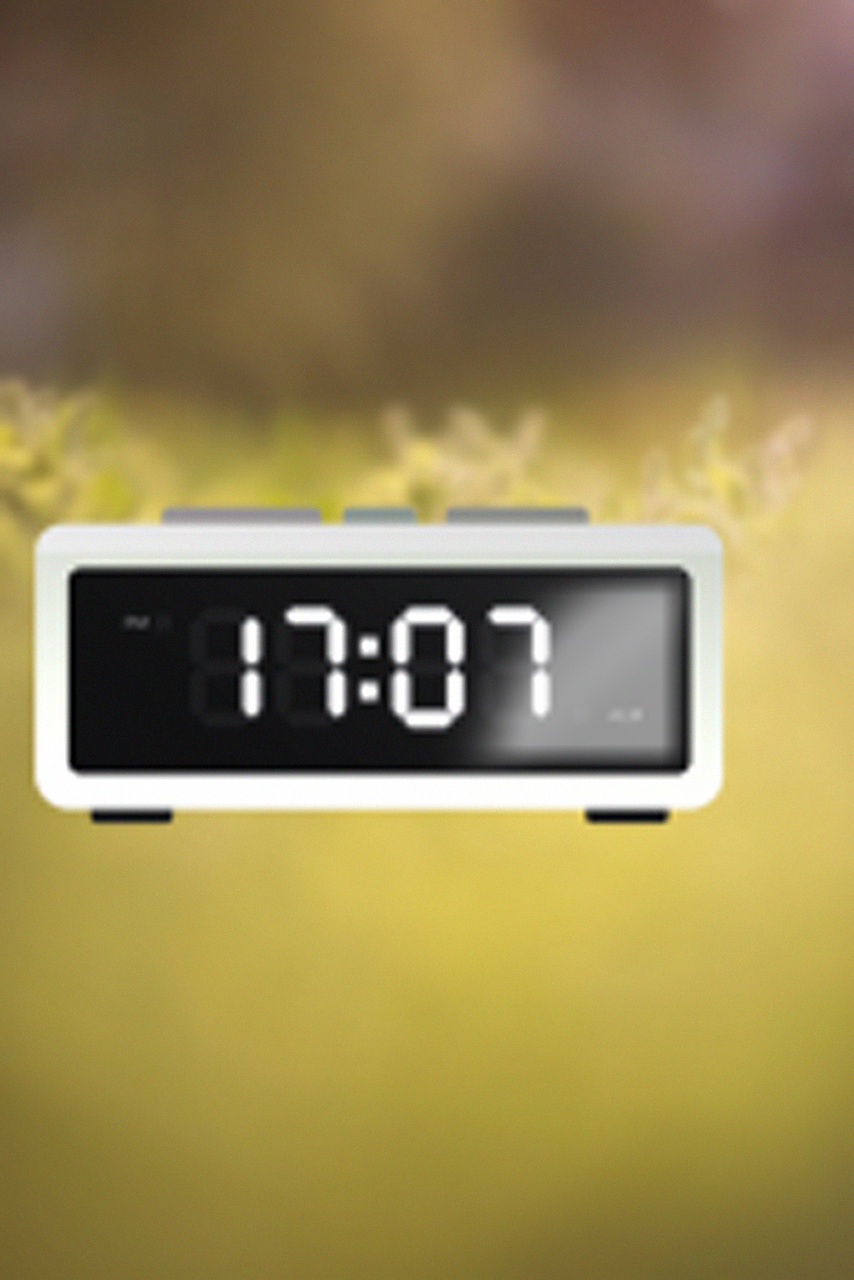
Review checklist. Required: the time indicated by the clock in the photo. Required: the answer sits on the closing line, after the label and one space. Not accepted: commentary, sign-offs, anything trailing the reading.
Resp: 17:07
